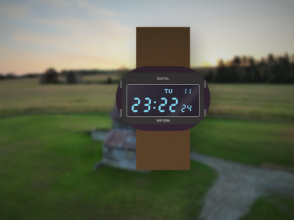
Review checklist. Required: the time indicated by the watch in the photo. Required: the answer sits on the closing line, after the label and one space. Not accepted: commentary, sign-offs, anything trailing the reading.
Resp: 23:22:24
